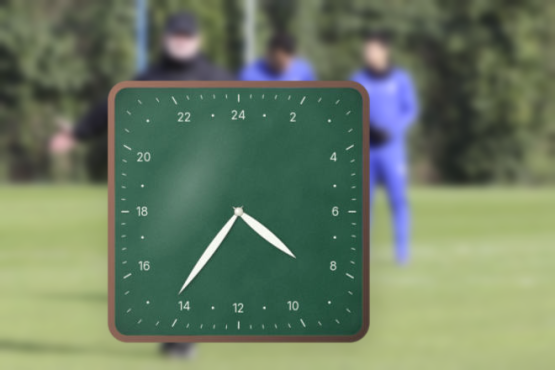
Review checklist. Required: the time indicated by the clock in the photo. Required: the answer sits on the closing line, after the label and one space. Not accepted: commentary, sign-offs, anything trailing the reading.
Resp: 8:36
